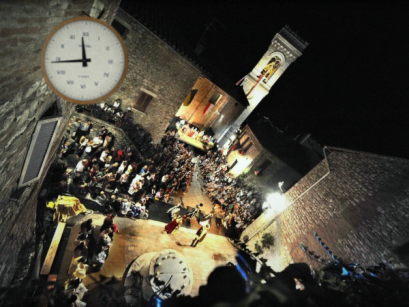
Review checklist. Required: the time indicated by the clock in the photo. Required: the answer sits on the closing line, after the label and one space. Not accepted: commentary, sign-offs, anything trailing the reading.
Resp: 11:44
